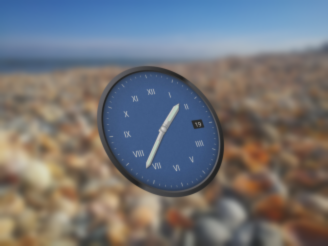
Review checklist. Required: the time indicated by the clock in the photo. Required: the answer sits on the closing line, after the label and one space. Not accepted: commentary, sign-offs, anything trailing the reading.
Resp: 1:37
